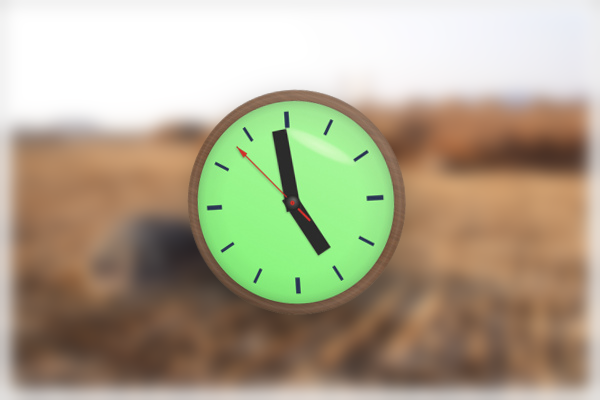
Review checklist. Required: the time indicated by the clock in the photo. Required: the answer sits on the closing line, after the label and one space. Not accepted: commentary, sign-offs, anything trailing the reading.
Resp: 4:58:53
